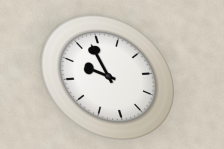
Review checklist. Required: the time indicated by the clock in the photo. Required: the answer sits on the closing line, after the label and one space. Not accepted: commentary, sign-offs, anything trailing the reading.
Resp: 9:58
